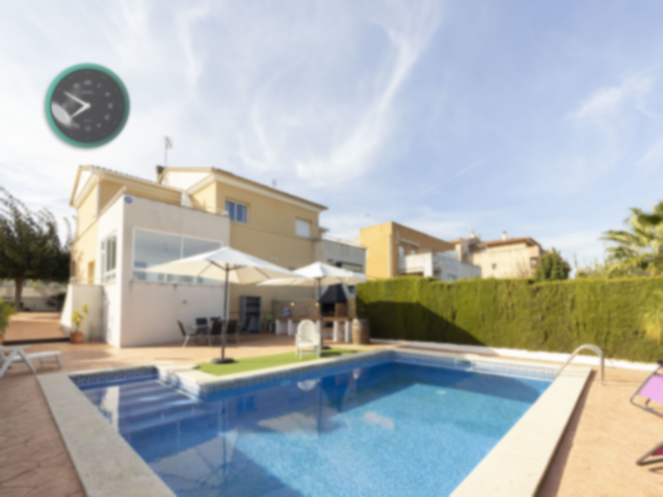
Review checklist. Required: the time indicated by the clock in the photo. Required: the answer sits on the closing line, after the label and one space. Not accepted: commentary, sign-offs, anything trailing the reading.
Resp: 7:50
